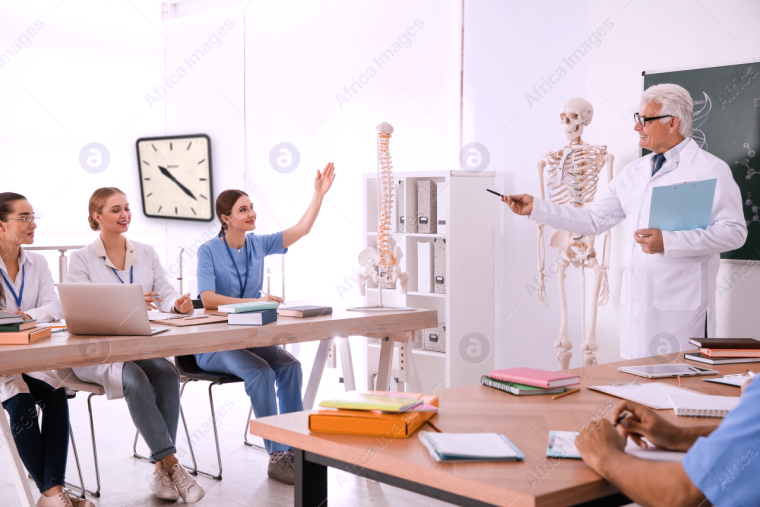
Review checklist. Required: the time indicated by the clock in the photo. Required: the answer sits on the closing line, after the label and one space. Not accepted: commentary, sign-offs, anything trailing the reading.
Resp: 10:22
